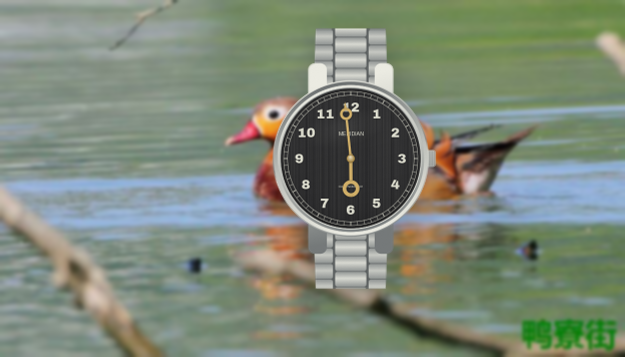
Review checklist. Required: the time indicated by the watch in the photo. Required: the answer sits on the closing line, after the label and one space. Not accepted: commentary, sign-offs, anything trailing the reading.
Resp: 5:59
